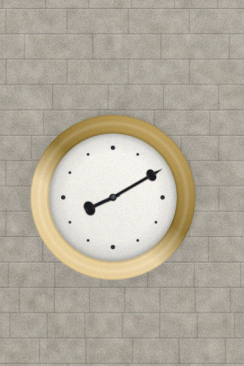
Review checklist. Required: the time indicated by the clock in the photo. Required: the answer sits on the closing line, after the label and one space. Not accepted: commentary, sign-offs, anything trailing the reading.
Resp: 8:10
